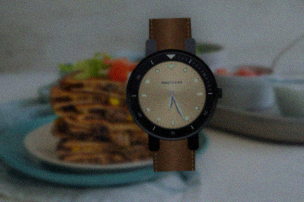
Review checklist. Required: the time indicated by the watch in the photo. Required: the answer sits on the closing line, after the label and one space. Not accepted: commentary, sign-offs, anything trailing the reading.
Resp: 6:26
